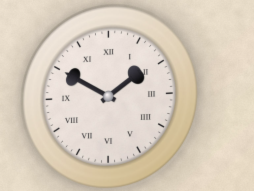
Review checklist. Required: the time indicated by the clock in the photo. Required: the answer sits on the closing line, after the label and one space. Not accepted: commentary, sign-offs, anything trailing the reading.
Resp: 1:50
